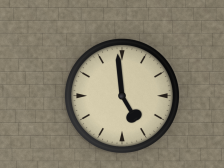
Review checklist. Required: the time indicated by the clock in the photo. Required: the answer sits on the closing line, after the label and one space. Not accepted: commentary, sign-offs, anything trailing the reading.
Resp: 4:59
